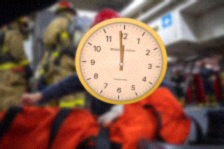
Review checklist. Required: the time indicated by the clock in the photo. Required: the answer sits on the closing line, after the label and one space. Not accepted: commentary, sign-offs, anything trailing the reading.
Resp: 11:59
